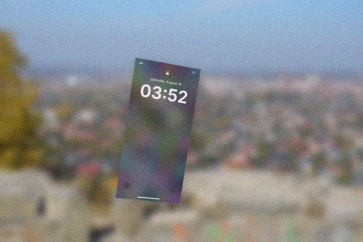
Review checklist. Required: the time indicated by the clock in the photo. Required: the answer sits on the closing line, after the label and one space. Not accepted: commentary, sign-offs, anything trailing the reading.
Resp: 3:52
